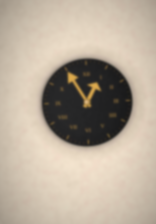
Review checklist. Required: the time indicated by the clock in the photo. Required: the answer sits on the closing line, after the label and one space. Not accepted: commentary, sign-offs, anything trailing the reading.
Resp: 12:55
